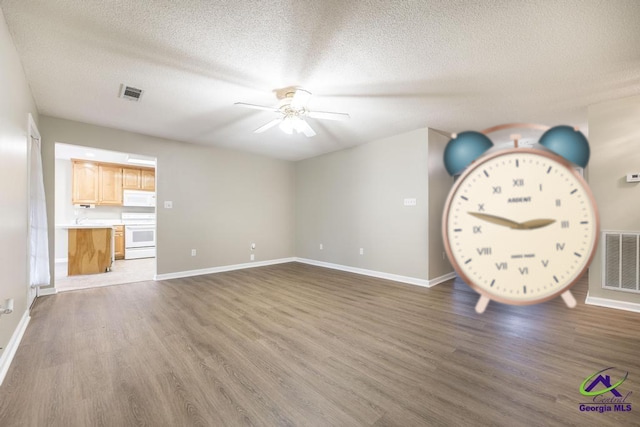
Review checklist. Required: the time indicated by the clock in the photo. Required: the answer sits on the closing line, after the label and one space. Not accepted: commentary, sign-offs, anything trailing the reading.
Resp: 2:48
